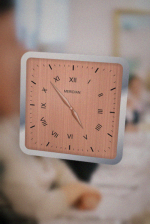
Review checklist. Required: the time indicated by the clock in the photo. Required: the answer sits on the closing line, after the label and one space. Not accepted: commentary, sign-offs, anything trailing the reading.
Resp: 4:53
